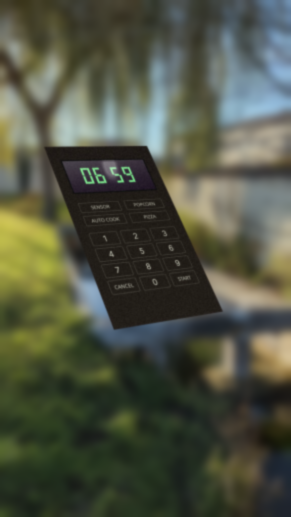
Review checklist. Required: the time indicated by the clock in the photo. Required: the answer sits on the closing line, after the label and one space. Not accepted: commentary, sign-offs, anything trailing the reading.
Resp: 6:59
